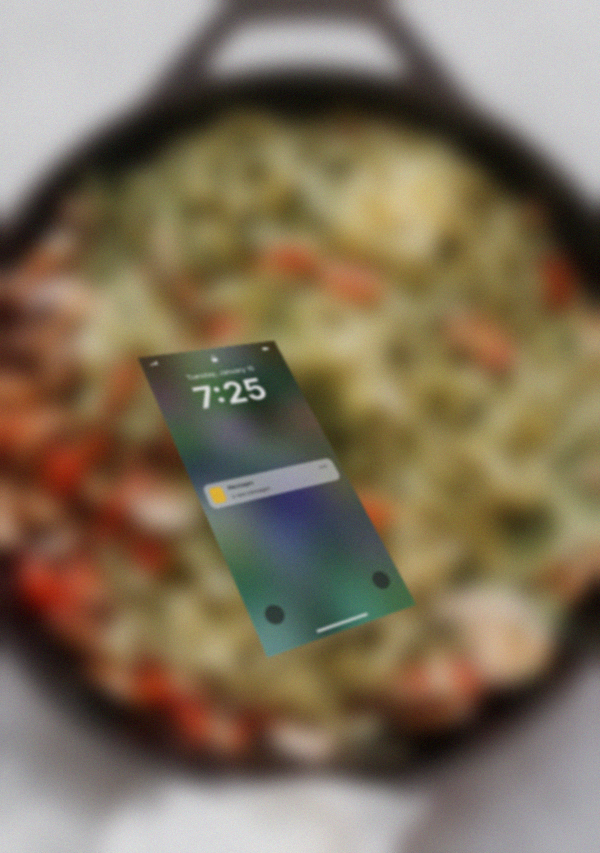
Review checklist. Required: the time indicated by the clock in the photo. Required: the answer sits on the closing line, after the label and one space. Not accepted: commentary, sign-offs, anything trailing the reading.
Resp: 7:25
